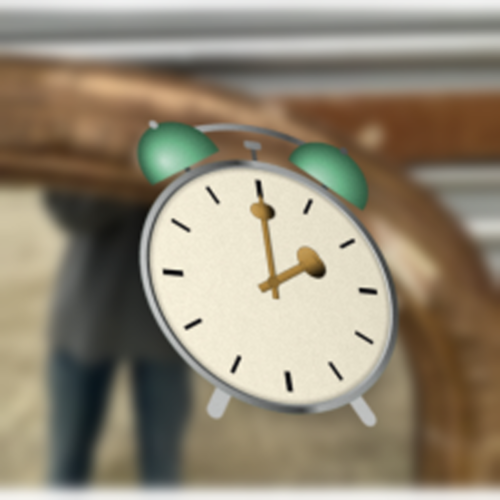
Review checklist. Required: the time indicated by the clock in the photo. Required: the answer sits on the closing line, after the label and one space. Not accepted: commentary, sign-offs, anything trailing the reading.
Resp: 2:00
